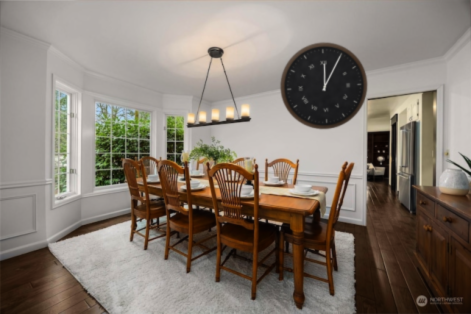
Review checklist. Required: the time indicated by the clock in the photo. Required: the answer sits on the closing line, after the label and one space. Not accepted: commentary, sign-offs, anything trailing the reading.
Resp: 12:05
